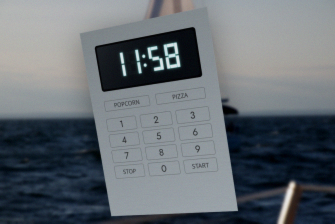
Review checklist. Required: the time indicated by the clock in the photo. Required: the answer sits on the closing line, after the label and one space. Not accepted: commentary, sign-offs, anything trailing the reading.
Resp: 11:58
